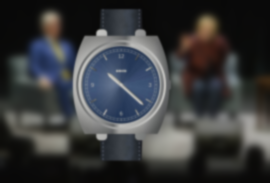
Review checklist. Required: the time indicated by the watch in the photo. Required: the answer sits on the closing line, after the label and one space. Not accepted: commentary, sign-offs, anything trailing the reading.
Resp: 10:22
